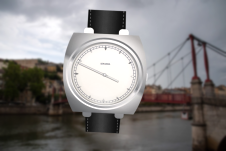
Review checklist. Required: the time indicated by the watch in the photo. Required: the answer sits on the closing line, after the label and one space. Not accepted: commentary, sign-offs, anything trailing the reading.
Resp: 3:49
